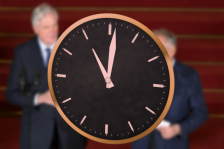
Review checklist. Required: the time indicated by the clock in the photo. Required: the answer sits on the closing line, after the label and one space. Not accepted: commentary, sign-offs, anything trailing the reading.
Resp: 11:01
